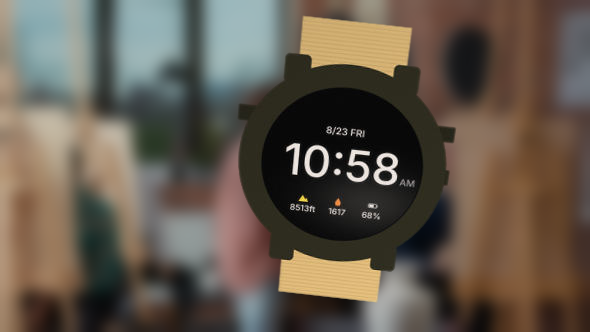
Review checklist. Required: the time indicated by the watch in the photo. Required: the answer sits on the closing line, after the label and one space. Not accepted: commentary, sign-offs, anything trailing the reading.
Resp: 10:58
